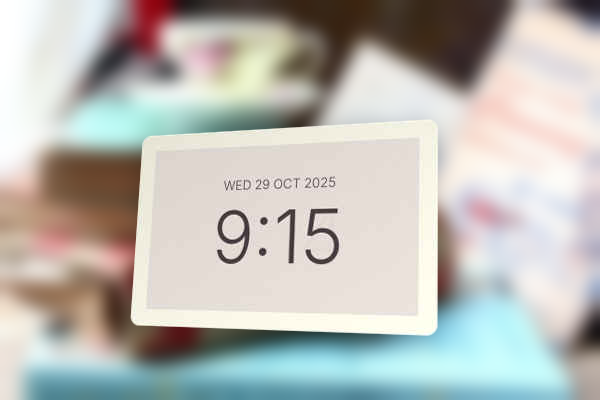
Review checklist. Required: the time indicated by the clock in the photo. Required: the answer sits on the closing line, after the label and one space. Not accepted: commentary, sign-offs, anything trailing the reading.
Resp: 9:15
